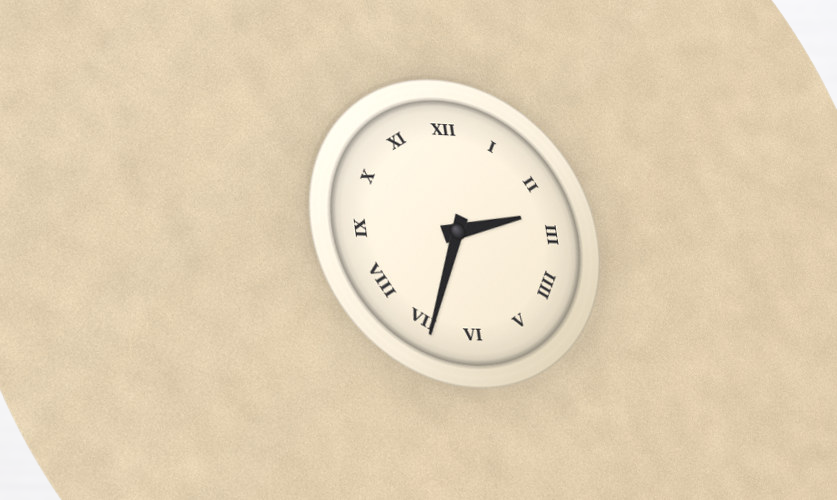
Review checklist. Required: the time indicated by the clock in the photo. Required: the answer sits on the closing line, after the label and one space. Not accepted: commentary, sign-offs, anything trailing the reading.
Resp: 2:34
